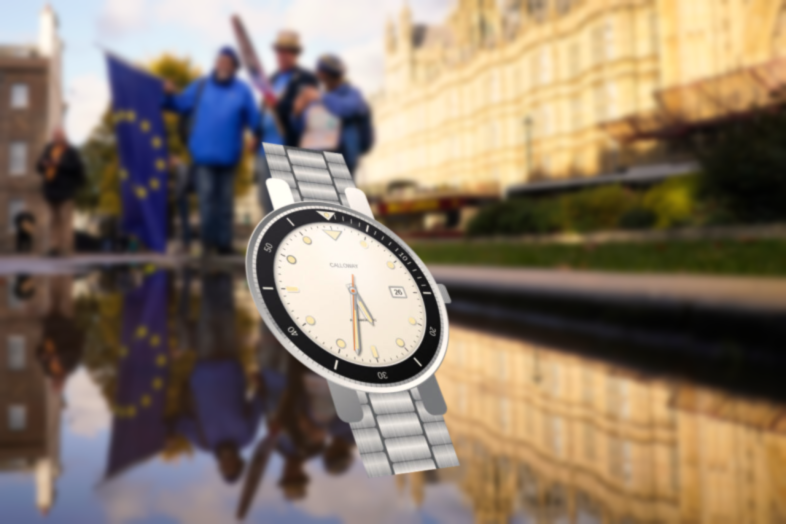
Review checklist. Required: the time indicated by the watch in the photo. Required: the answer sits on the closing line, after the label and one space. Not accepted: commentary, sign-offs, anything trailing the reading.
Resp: 5:32:33
